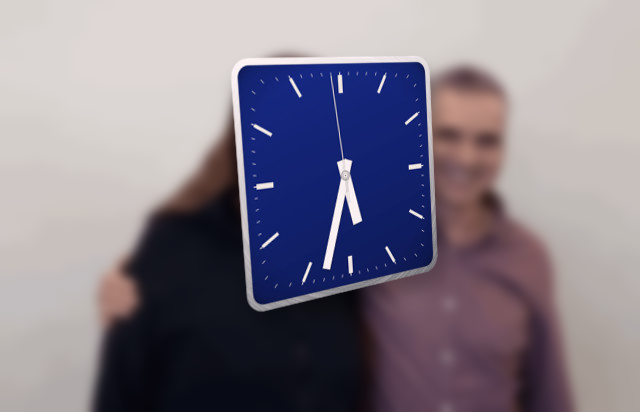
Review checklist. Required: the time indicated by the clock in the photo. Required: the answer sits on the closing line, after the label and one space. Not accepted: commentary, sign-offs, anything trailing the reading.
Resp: 5:32:59
